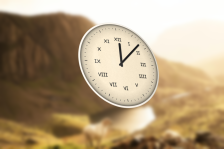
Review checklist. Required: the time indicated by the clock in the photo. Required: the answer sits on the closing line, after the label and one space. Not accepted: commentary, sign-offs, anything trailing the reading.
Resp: 12:08
